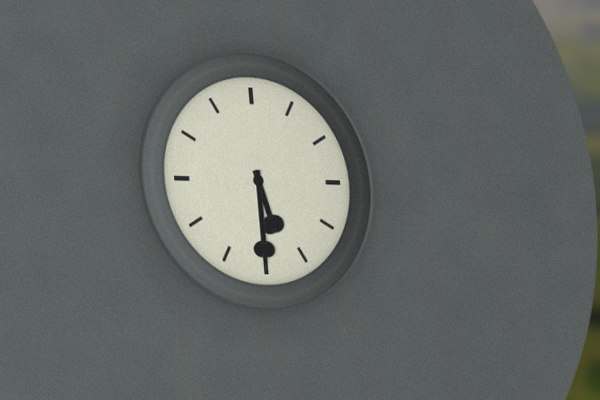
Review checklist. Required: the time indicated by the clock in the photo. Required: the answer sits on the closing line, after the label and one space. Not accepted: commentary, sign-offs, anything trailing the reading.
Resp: 5:30
